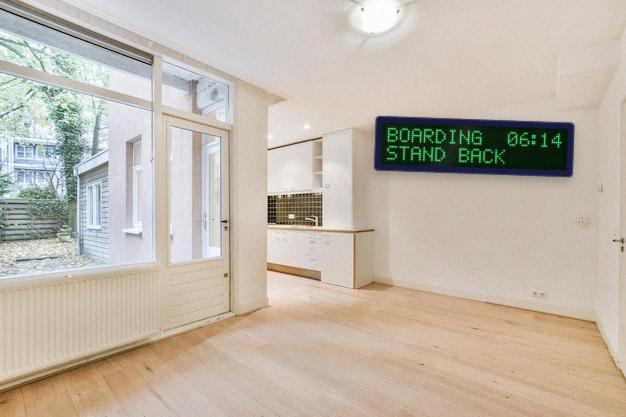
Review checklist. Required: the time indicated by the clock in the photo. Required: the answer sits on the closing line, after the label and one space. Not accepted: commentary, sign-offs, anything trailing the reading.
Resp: 6:14
